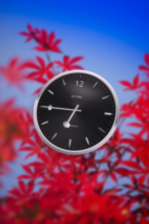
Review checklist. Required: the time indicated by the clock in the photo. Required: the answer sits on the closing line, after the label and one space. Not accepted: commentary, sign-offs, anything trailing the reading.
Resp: 6:45
